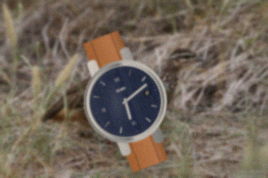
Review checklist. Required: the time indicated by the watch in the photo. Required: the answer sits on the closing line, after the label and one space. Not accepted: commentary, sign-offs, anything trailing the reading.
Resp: 6:12
